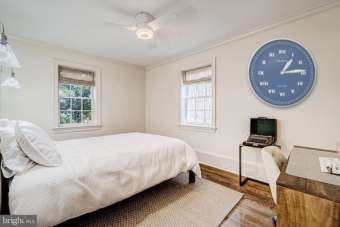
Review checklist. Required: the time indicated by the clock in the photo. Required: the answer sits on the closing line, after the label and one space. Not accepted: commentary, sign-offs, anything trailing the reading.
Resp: 1:14
